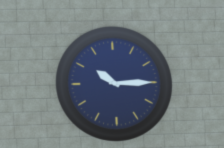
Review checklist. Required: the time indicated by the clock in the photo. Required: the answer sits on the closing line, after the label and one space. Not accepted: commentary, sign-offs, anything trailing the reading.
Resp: 10:15
